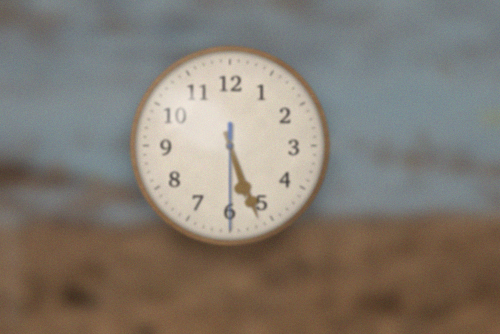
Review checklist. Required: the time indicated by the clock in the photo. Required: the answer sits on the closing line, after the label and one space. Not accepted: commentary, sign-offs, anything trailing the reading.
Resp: 5:26:30
